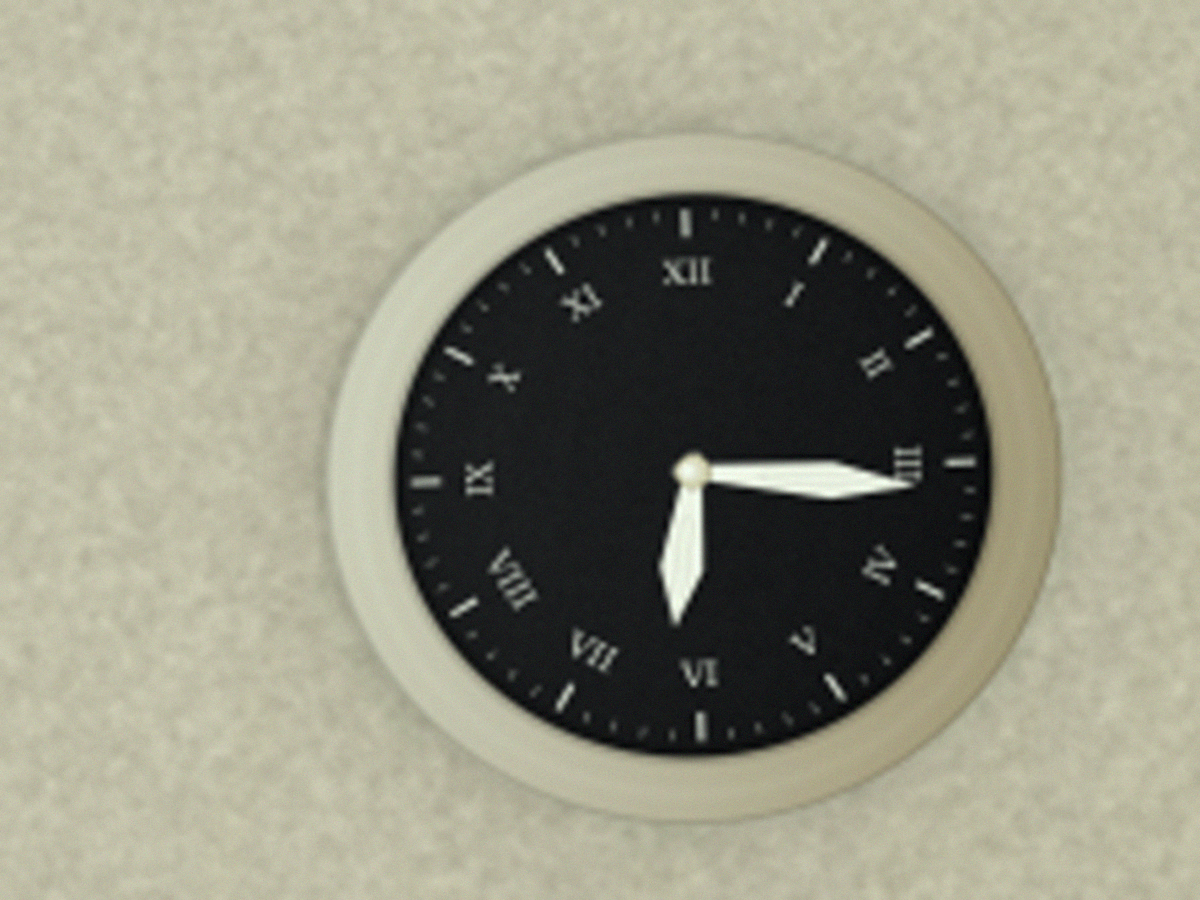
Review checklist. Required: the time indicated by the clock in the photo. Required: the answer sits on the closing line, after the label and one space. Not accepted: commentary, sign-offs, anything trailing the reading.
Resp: 6:16
